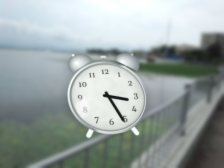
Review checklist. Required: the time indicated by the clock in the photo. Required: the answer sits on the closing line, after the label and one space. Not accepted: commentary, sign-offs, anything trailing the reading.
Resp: 3:26
